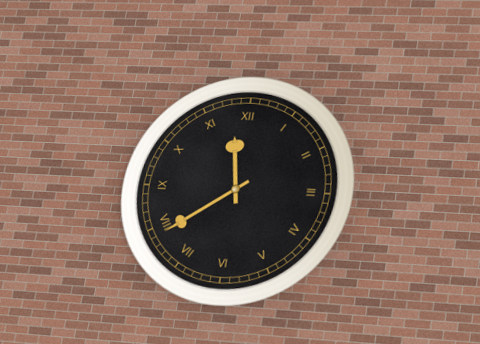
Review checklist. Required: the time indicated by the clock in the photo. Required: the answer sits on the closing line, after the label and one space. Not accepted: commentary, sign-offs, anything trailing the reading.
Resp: 11:39
